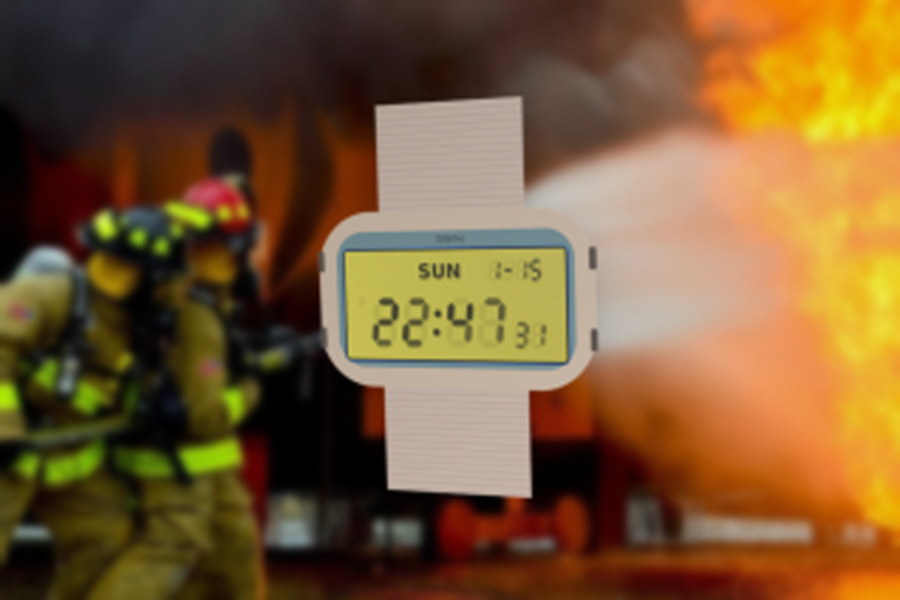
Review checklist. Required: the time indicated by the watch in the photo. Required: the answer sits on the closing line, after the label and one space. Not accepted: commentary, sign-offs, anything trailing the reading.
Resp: 22:47:31
